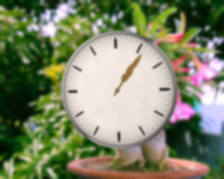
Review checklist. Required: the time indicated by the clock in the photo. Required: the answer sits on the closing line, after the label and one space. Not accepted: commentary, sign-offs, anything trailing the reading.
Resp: 1:06
